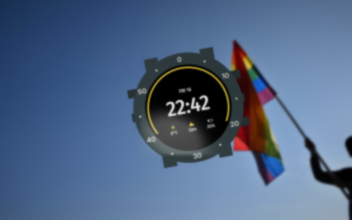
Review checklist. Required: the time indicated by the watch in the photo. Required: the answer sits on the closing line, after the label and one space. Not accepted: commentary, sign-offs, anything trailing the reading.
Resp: 22:42
